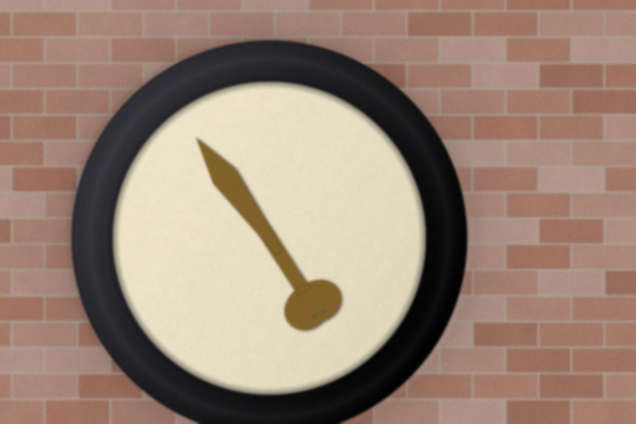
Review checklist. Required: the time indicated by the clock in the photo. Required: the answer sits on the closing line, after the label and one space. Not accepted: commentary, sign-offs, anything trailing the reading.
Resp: 4:54
